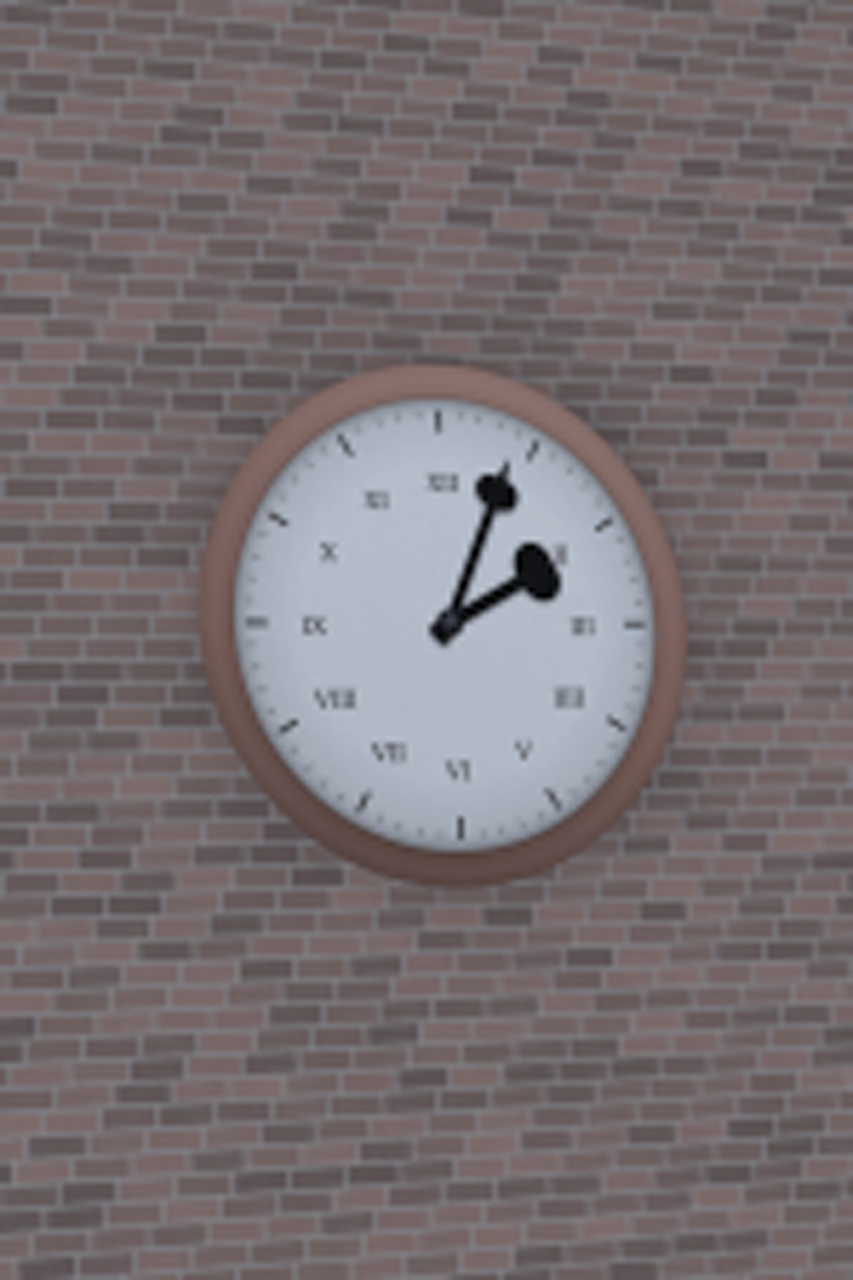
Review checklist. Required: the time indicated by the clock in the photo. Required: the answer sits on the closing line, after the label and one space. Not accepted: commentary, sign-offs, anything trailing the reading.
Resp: 2:04
